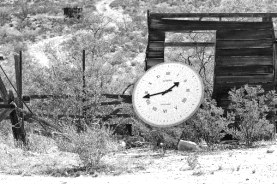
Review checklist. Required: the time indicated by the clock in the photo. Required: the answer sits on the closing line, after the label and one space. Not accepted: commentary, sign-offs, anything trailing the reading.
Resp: 1:43
